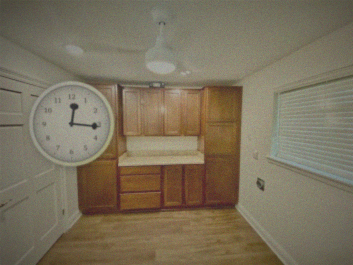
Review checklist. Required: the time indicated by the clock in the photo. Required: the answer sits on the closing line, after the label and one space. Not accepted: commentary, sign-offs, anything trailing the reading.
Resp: 12:16
